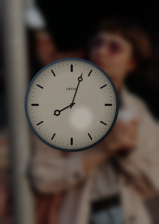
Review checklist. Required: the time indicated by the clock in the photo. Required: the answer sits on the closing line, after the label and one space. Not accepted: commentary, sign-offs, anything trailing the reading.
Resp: 8:03
